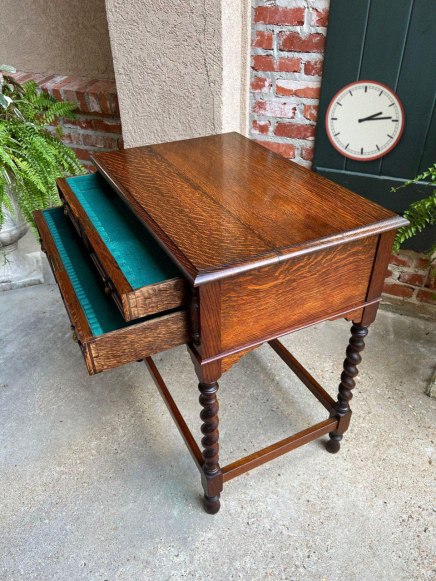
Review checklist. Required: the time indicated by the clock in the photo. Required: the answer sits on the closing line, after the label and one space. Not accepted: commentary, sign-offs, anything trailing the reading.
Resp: 2:14
